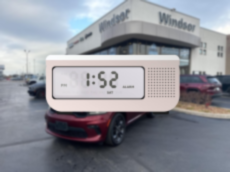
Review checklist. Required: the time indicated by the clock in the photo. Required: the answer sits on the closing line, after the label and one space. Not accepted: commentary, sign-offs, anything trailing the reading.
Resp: 1:52
